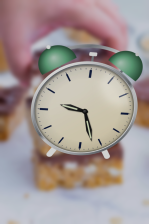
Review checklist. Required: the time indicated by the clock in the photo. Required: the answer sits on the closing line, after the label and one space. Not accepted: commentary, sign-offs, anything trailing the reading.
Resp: 9:27
